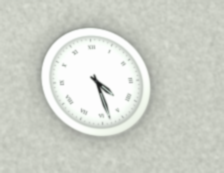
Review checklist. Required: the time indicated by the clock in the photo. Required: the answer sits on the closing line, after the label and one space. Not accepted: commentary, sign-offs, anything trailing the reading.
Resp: 4:28
